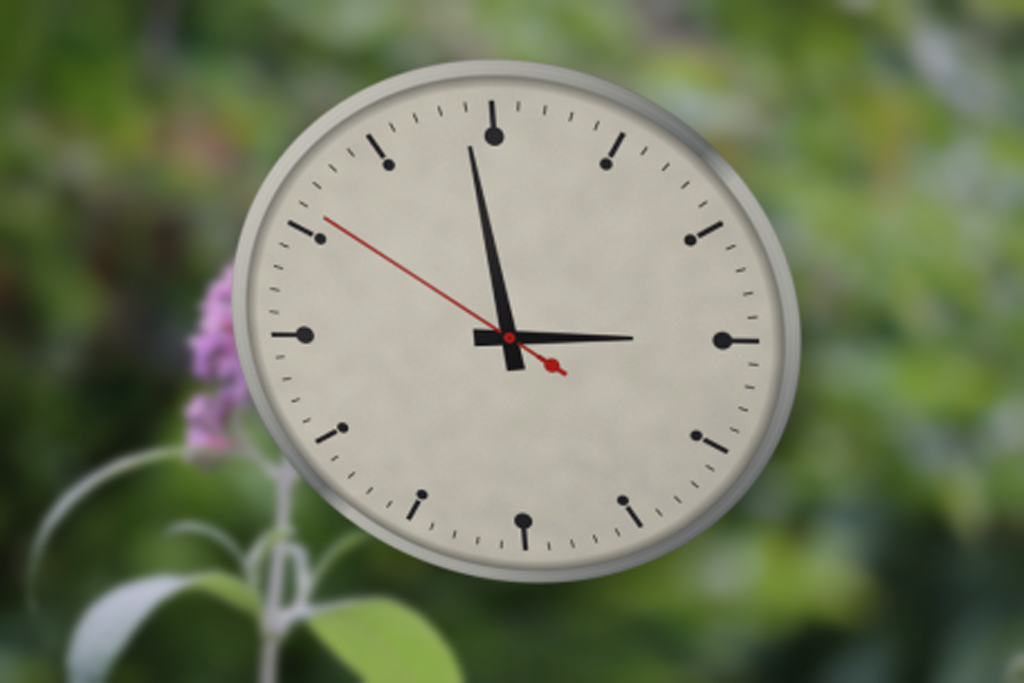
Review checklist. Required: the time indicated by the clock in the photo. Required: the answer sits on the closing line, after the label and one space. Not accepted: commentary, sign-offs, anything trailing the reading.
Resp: 2:58:51
